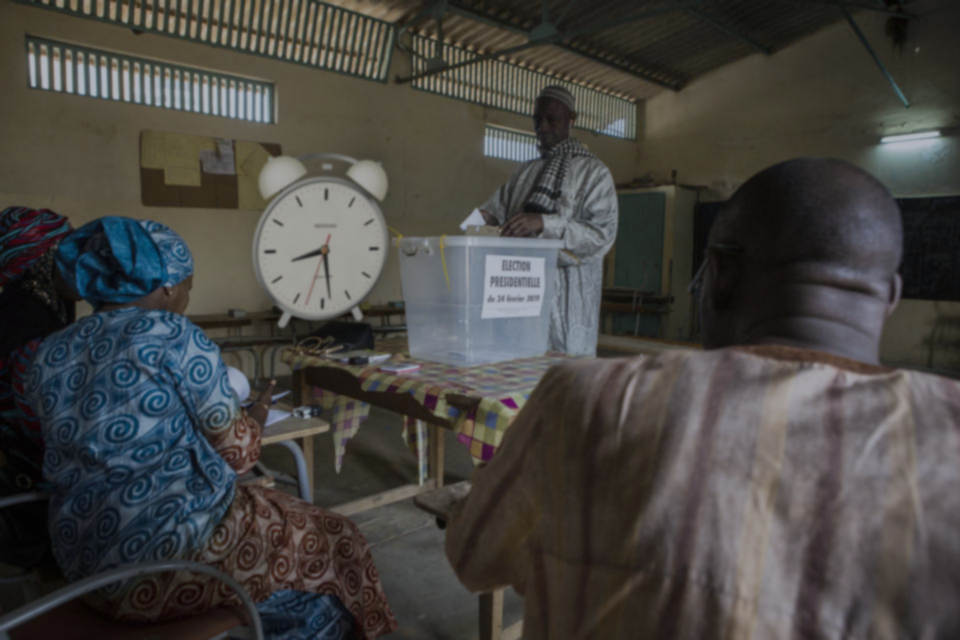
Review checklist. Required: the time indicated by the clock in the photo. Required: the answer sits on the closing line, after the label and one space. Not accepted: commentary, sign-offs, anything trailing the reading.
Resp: 8:28:33
